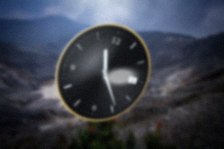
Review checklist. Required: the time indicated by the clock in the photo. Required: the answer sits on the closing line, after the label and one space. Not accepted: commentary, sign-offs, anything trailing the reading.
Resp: 11:24
